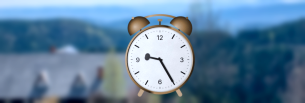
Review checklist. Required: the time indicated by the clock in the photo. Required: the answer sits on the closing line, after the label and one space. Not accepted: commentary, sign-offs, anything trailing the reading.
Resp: 9:25
